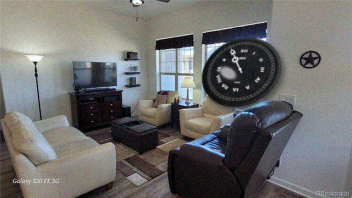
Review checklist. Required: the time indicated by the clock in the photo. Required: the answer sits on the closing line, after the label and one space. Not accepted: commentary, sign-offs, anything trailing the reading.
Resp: 10:55
